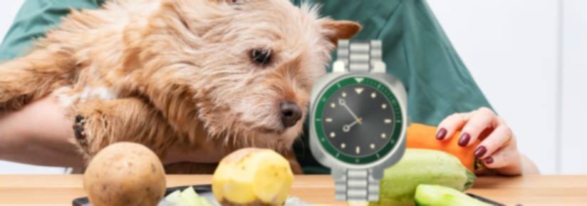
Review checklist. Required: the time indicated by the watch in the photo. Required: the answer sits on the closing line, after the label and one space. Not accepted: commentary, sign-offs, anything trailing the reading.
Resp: 7:53
